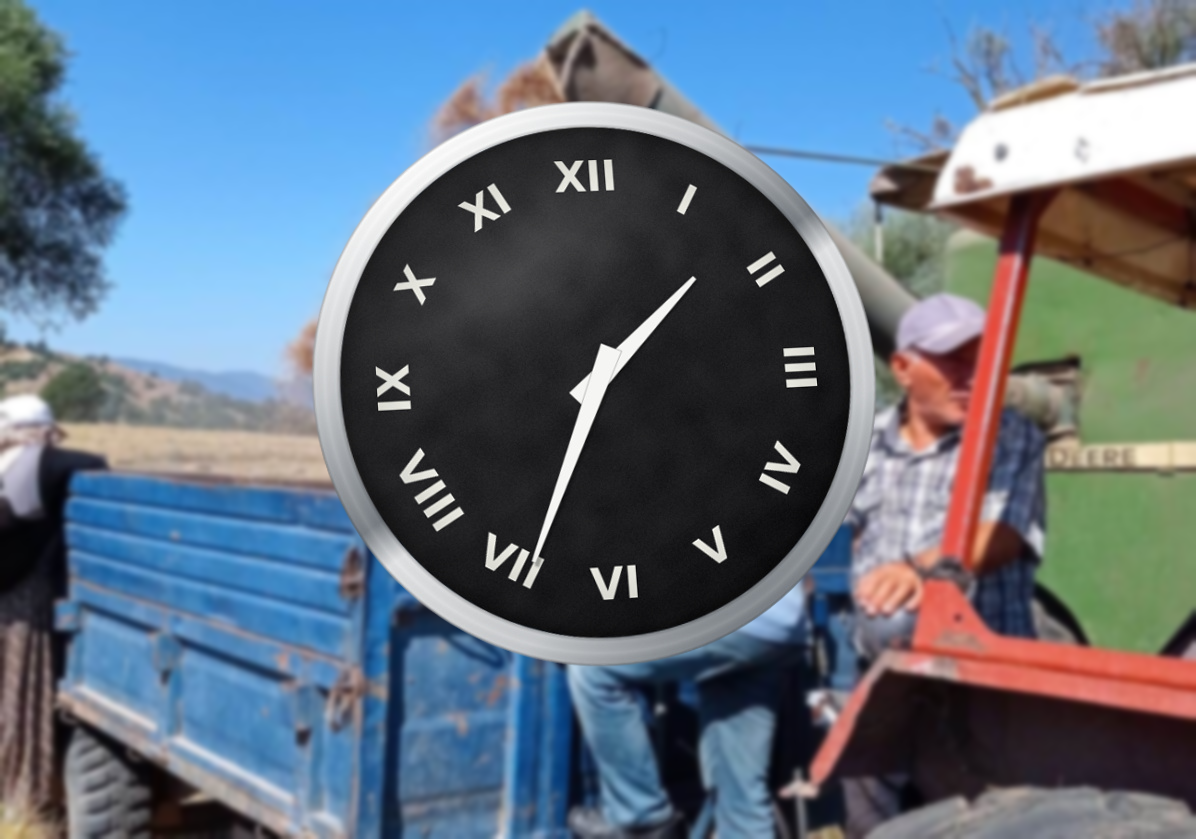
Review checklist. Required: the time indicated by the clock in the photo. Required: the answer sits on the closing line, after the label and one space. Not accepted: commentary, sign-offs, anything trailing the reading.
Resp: 1:34
